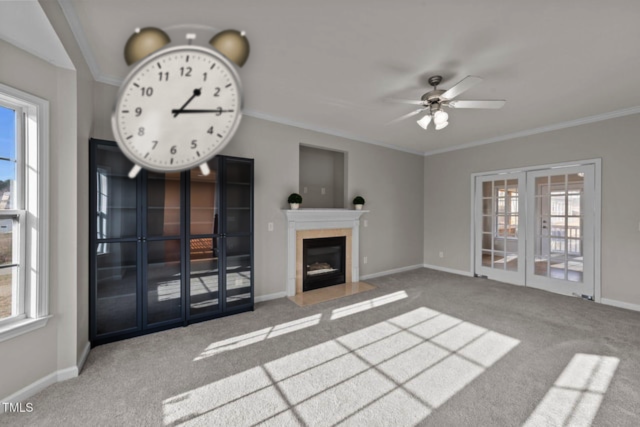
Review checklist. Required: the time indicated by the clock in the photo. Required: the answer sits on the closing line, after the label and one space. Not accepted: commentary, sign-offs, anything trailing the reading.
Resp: 1:15
